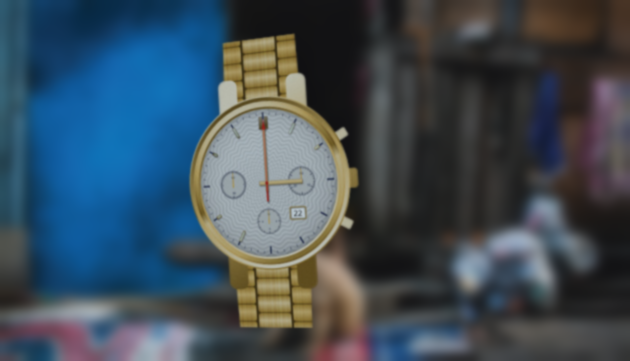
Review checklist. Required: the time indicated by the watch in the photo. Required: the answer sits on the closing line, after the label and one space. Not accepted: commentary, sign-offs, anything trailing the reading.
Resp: 3:00
